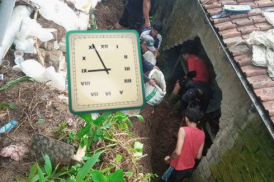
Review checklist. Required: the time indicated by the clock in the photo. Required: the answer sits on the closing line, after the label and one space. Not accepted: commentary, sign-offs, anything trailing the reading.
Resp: 8:56
